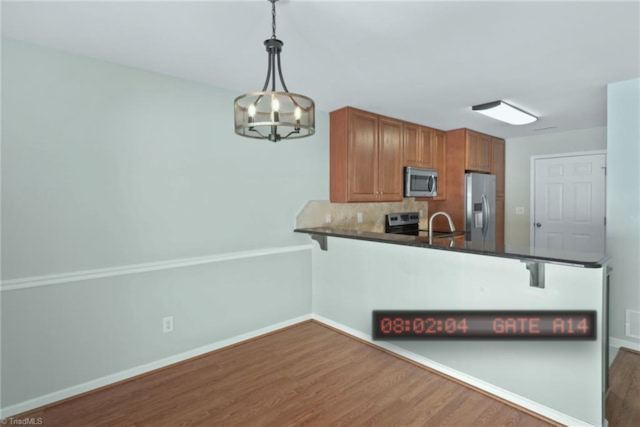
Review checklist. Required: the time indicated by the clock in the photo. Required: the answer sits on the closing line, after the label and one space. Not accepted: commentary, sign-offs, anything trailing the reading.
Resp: 8:02:04
